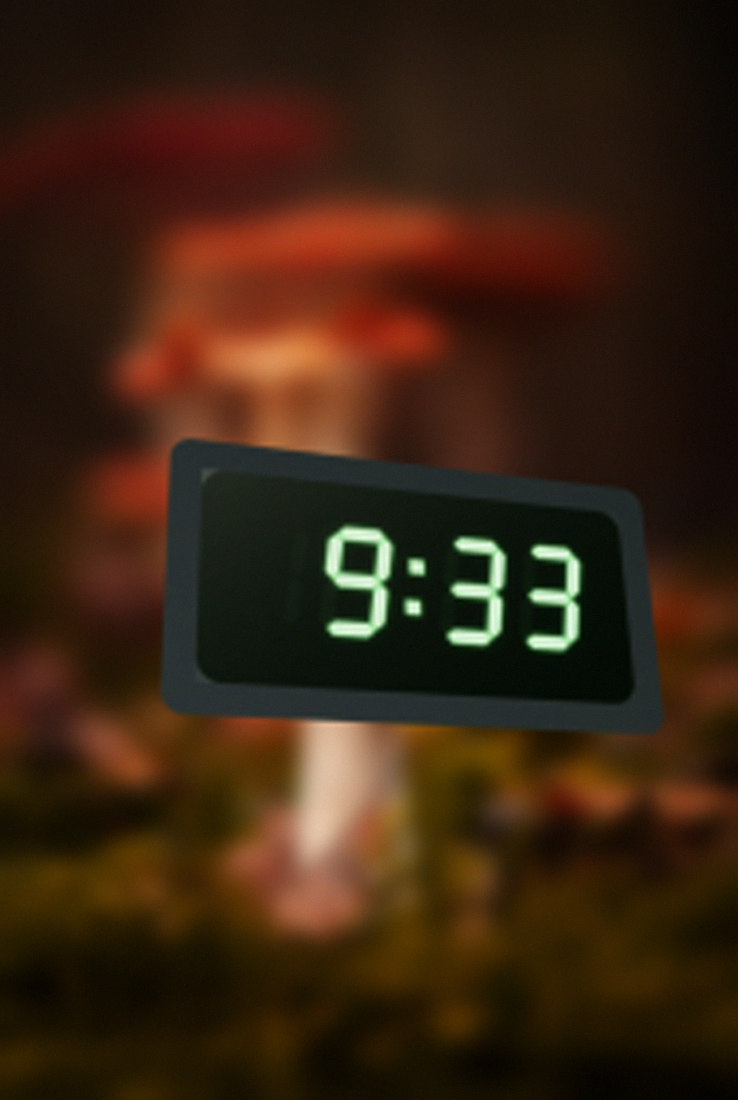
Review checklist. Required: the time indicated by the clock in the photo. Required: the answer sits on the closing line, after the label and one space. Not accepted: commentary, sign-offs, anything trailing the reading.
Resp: 9:33
